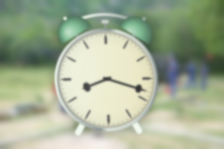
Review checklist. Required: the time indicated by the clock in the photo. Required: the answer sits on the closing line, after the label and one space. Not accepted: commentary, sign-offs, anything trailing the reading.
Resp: 8:18
